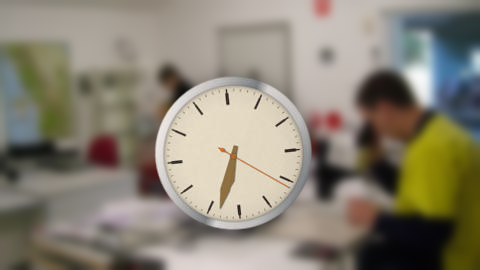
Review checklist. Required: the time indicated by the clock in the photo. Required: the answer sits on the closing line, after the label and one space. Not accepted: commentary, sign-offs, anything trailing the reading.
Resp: 6:33:21
